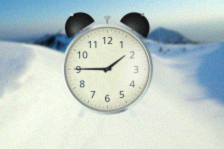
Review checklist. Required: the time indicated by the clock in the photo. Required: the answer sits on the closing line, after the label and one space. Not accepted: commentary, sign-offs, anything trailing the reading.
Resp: 1:45
